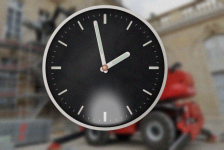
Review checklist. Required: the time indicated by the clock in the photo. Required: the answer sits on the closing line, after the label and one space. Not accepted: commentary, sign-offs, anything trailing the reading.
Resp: 1:58
